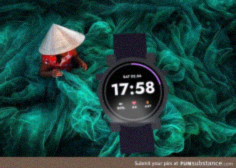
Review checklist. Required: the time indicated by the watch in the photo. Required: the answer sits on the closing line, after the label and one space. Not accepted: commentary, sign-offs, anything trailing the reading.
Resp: 17:58
